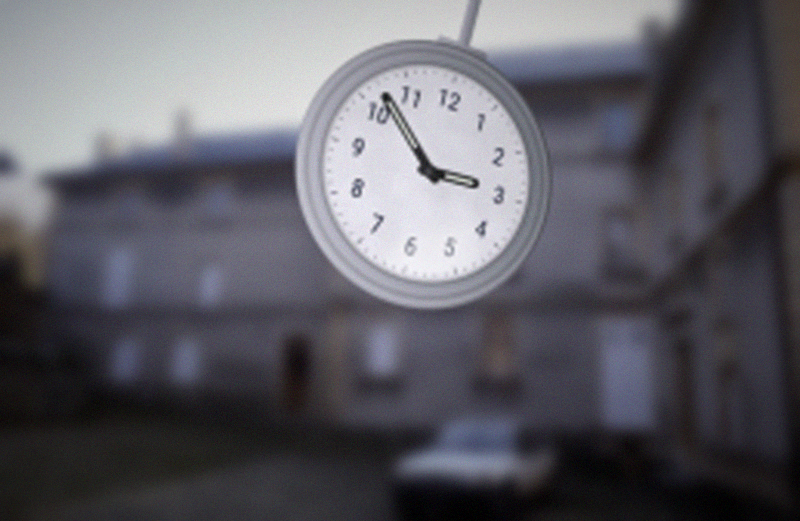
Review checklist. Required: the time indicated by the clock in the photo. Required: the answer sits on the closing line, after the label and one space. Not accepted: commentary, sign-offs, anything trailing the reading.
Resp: 2:52
